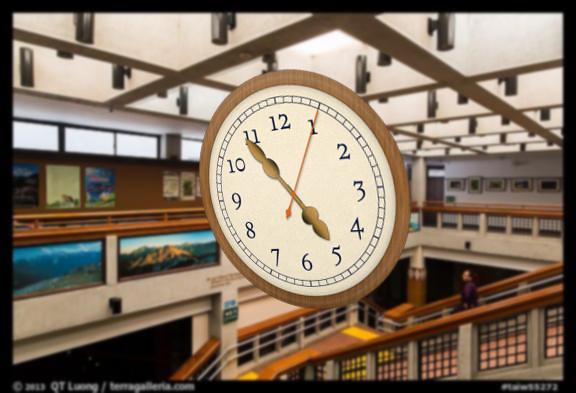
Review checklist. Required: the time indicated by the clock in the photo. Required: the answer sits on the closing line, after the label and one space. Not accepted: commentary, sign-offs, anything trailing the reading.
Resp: 4:54:05
